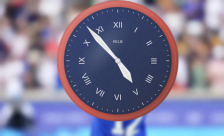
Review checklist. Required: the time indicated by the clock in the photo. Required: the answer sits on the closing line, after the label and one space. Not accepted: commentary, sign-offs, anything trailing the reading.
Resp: 4:53
